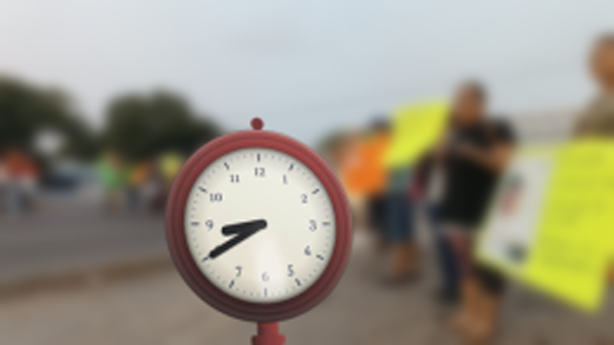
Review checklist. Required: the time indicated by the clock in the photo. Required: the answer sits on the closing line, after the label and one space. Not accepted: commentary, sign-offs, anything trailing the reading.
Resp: 8:40
